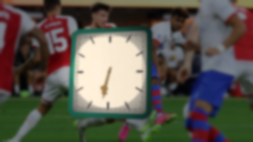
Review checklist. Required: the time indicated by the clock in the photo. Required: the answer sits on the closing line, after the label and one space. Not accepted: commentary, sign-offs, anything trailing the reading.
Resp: 6:32
